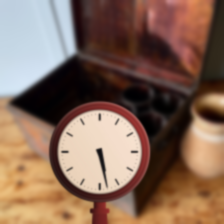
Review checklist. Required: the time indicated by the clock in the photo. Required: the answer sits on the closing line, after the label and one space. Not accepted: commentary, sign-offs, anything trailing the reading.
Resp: 5:28
